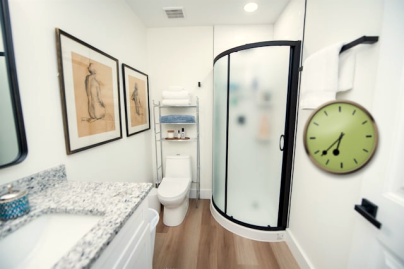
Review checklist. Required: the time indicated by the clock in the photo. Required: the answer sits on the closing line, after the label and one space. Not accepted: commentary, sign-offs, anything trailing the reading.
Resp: 6:38
